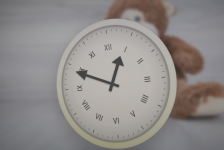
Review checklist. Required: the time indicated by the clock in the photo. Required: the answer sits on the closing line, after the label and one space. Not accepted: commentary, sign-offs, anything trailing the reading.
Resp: 12:49
